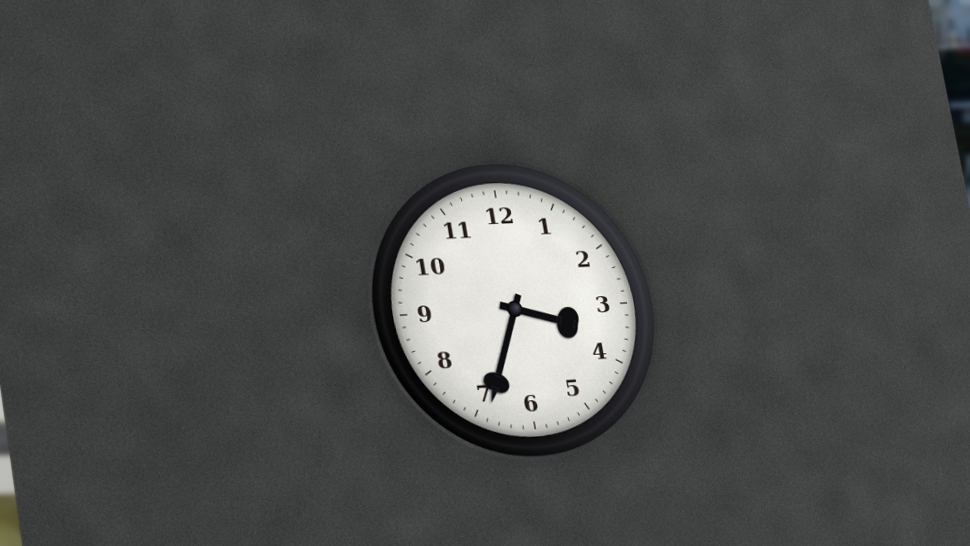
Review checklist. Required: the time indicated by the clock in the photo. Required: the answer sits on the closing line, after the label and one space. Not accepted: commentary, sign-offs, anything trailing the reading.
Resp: 3:34
